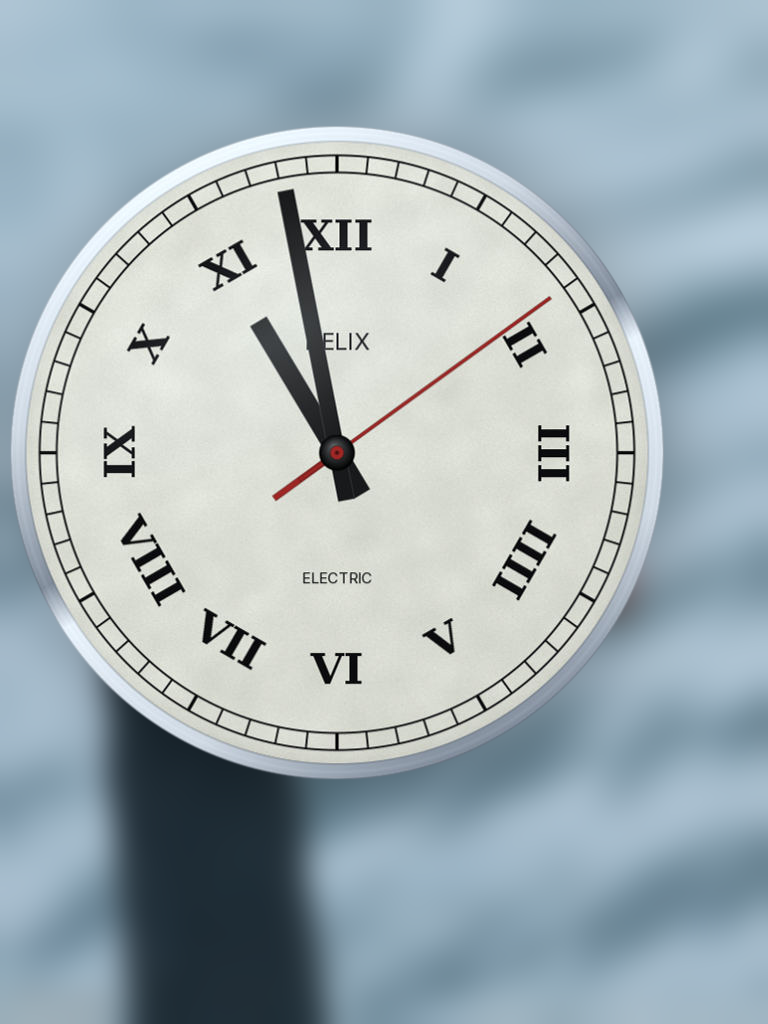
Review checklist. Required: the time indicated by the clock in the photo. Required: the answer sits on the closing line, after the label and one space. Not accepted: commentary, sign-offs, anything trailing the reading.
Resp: 10:58:09
